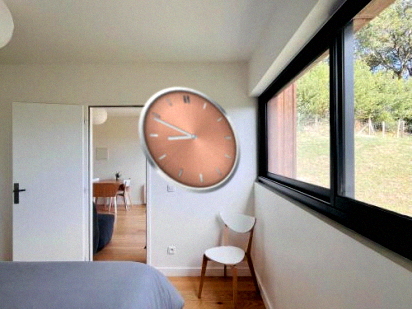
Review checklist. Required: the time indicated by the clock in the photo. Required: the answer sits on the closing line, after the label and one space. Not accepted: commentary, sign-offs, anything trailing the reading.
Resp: 8:49
